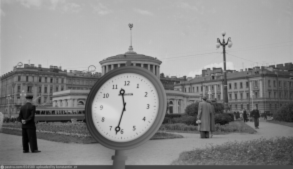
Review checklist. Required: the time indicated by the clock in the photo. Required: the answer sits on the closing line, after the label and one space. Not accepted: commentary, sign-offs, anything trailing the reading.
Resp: 11:32
